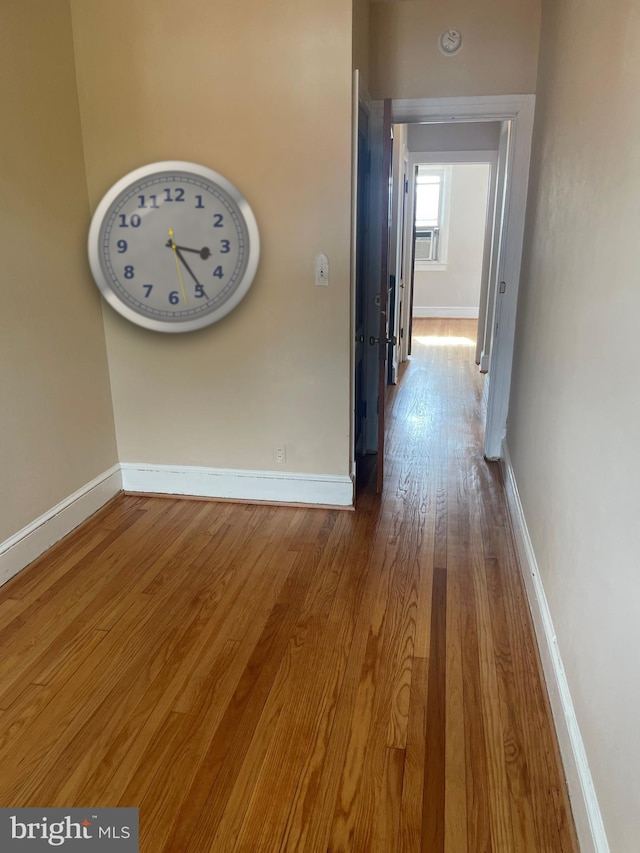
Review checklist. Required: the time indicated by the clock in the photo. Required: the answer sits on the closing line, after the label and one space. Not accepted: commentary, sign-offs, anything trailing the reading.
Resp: 3:24:28
